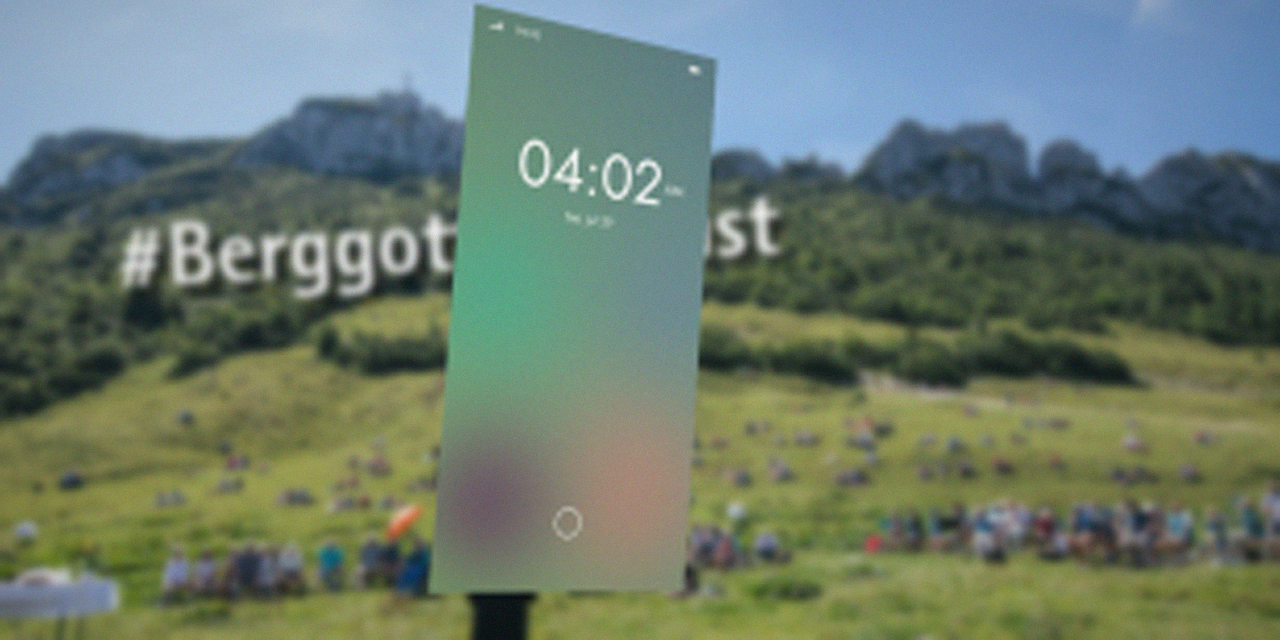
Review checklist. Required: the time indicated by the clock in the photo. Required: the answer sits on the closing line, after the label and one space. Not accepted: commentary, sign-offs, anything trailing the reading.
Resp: 4:02
